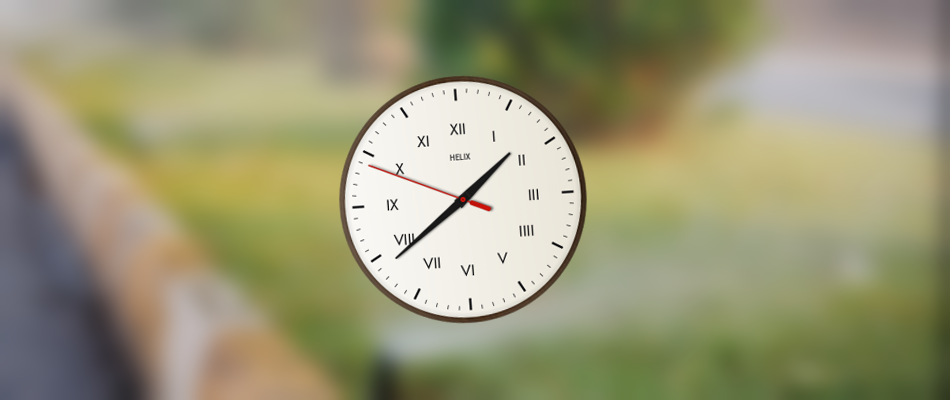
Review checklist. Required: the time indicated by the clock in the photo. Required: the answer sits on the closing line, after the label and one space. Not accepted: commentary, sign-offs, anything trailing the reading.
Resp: 1:38:49
